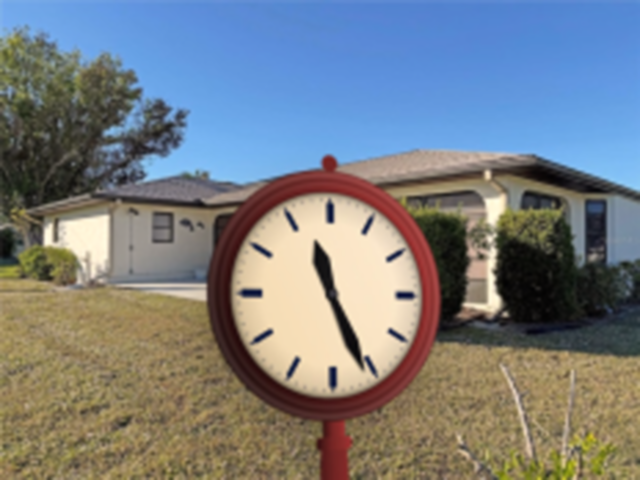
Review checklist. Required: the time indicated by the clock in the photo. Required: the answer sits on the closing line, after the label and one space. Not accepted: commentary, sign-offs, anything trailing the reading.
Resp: 11:26
